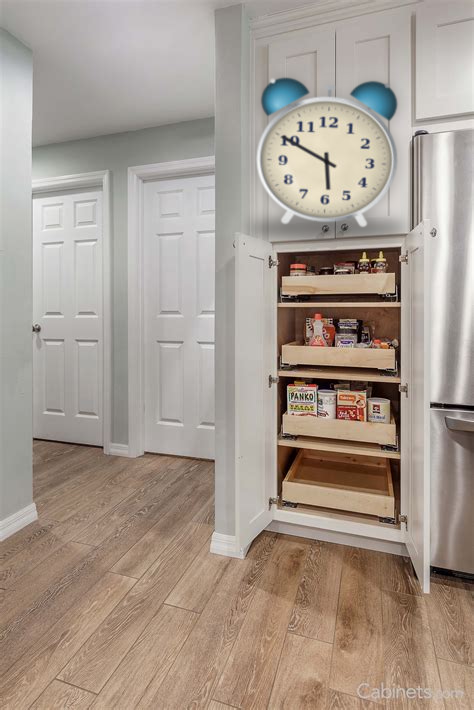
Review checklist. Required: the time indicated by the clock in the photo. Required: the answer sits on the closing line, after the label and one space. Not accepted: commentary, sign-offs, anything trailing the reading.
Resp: 5:50
